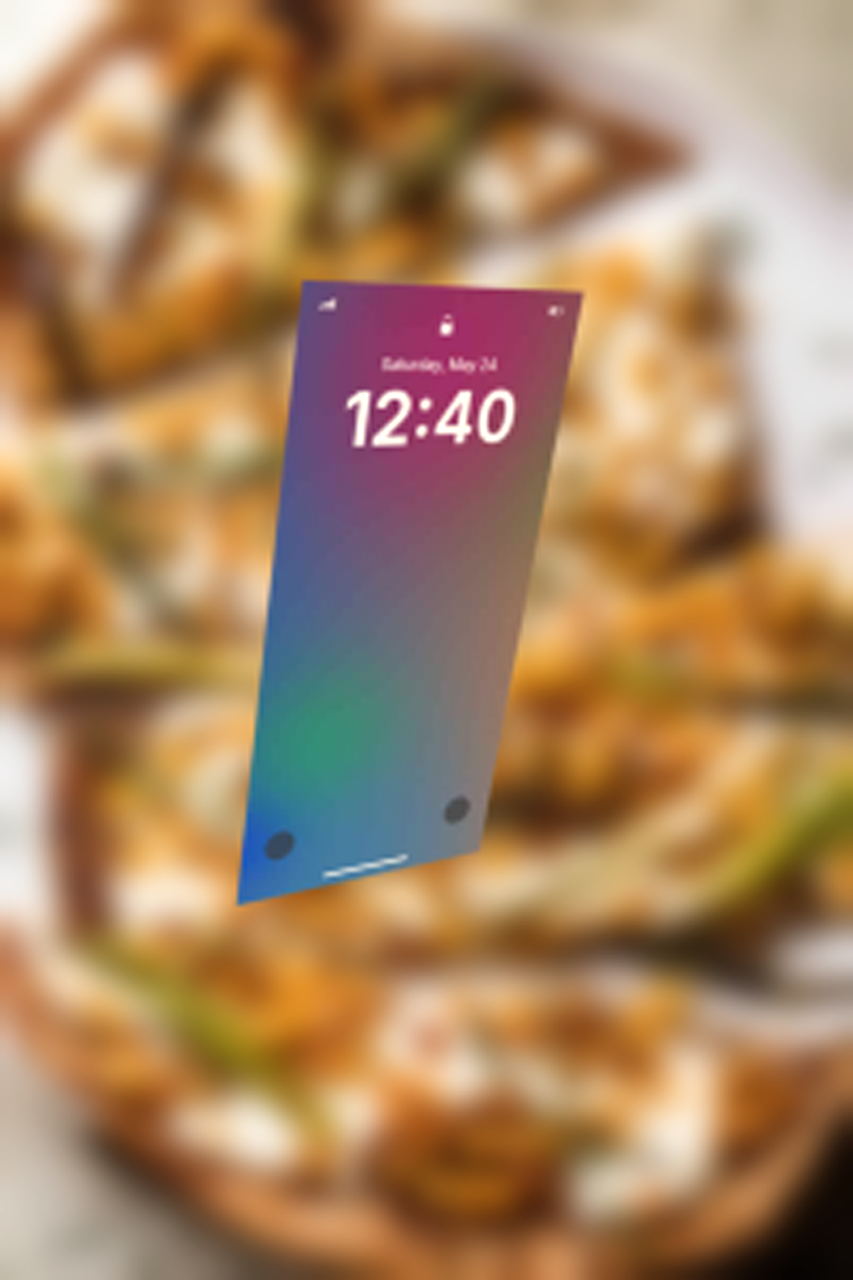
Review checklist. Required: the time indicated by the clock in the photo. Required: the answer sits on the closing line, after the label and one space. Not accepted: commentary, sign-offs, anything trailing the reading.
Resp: 12:40
